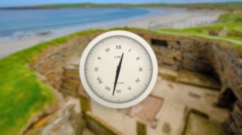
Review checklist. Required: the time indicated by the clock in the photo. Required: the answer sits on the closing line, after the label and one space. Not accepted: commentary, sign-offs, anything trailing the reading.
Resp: 12:32
